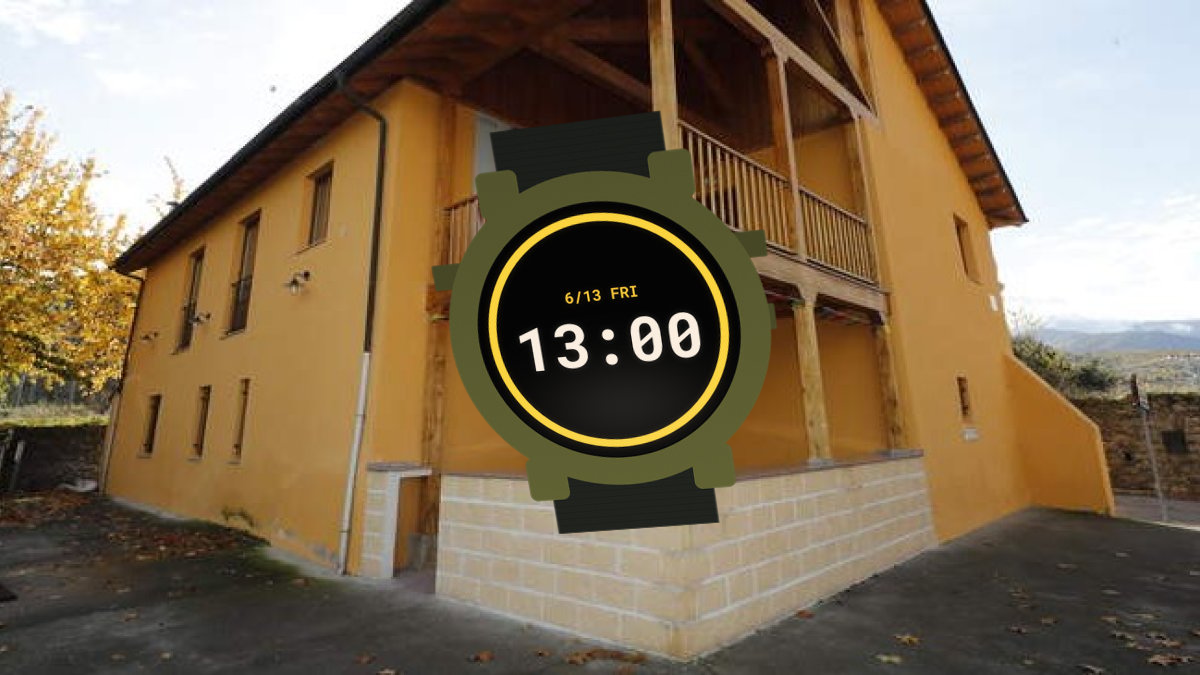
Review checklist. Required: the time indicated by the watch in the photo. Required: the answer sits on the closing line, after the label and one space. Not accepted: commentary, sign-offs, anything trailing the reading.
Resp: 13:00
